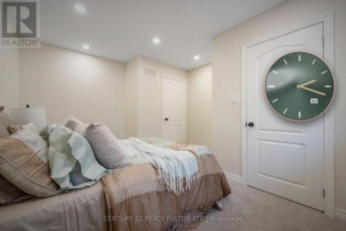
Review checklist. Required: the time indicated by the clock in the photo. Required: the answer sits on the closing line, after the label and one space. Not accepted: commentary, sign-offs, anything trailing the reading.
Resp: 2:18
